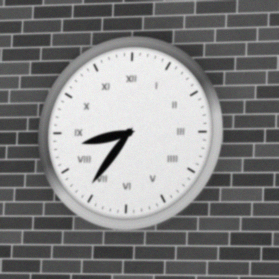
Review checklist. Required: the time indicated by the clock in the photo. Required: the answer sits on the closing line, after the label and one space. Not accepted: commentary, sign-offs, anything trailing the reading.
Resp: 8:36
